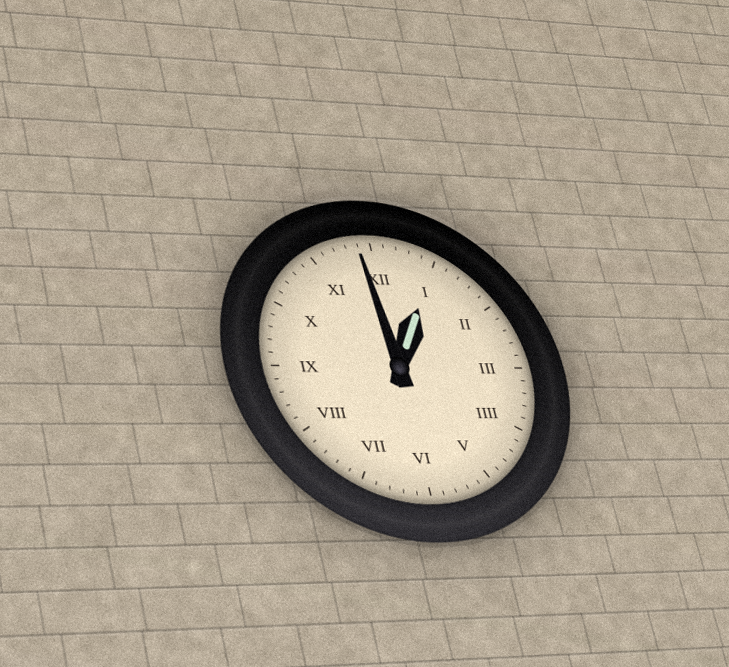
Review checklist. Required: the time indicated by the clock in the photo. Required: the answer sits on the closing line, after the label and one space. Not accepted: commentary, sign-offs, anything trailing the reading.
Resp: 12:59
